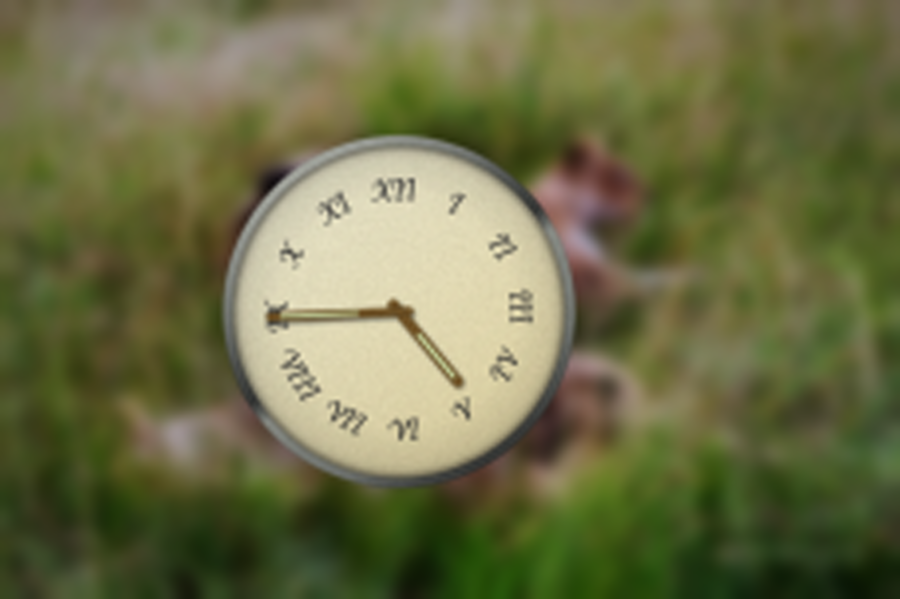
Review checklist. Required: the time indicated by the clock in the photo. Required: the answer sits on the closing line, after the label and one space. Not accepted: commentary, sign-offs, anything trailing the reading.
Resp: 4:45
